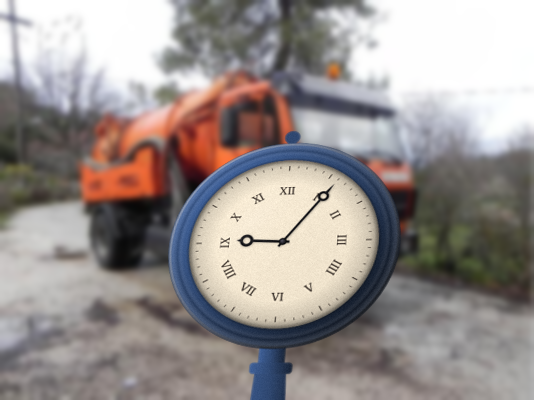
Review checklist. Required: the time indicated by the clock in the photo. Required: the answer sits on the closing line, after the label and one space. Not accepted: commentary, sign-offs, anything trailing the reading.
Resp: 9:06
